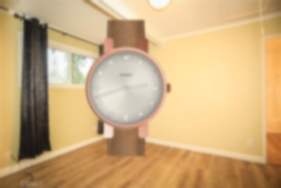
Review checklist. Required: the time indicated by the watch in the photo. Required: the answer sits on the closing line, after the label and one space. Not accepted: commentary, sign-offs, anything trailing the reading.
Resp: 2:42
